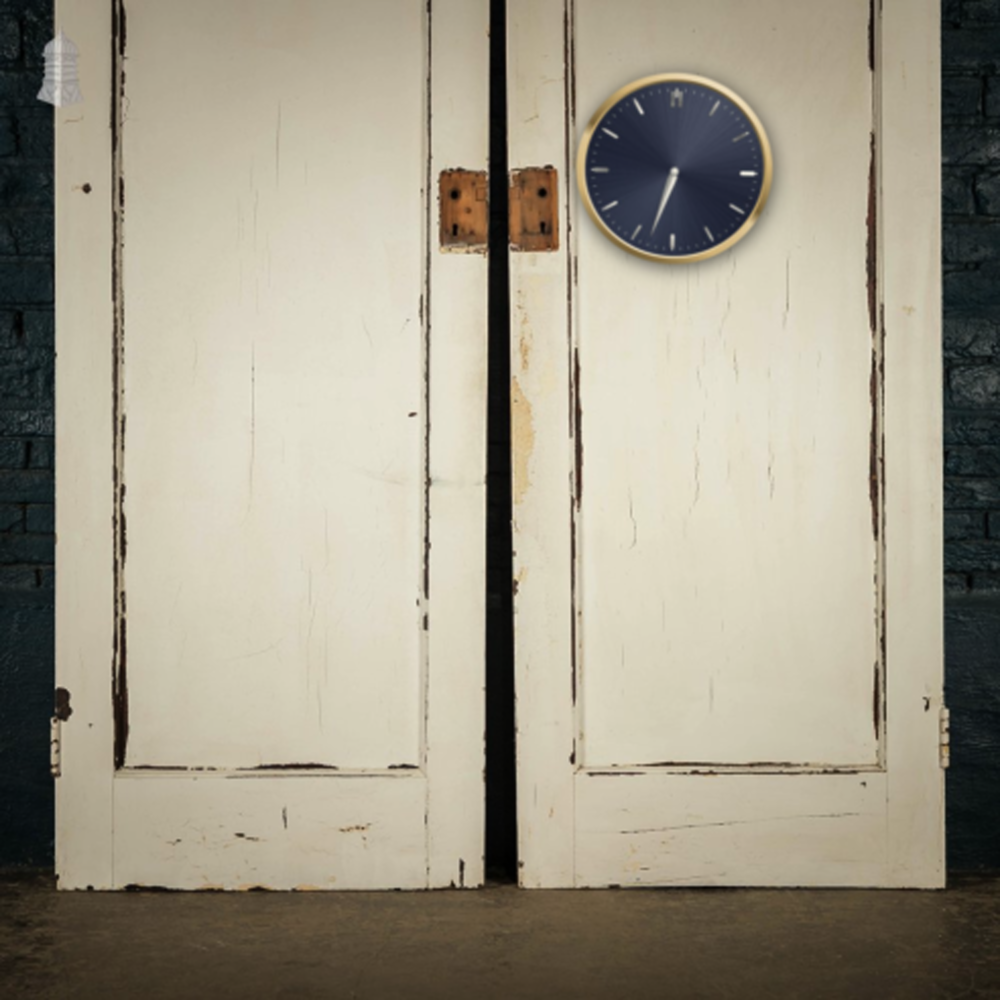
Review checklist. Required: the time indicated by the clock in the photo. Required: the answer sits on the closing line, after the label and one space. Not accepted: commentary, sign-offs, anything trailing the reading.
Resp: 6:33
